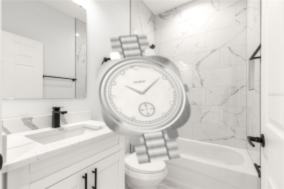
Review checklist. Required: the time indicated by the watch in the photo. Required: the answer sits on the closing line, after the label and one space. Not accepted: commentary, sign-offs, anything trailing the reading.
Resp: 10:09
